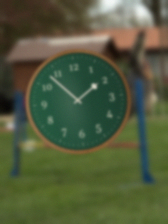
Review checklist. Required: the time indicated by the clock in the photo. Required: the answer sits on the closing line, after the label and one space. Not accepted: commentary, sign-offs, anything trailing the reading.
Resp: 1:53
